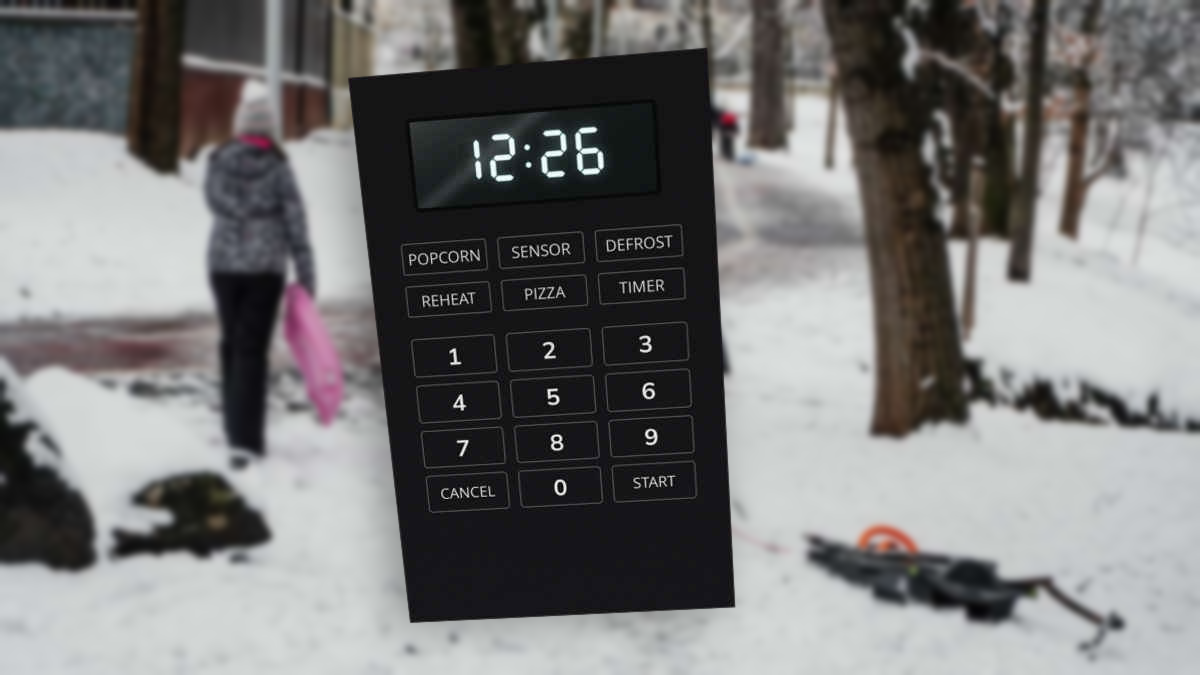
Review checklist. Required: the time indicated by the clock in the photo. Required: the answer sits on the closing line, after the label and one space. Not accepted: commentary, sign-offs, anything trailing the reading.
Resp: 12:26
